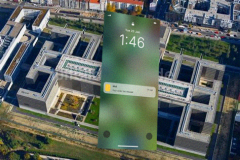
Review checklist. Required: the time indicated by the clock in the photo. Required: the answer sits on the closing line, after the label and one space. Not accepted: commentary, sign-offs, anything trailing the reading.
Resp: 1:46
